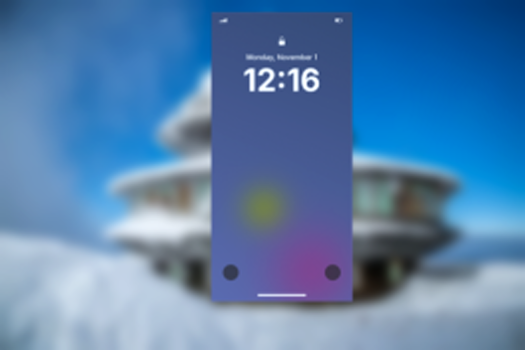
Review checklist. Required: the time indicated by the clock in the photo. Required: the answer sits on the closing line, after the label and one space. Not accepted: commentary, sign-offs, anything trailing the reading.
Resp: 12:16
